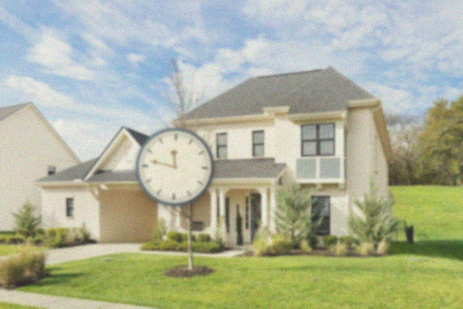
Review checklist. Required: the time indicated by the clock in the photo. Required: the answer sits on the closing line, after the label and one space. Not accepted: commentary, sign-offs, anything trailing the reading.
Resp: 11:47
